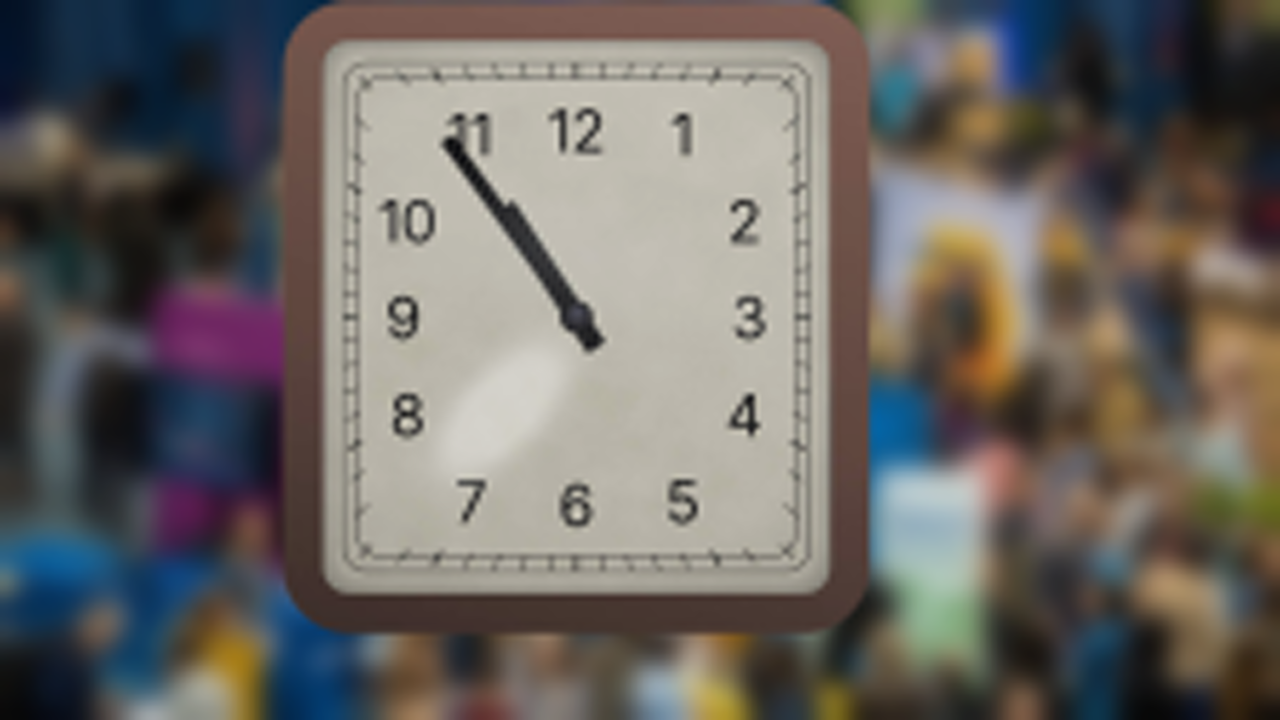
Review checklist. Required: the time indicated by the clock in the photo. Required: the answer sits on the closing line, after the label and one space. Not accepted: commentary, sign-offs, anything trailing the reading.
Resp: 10:54
